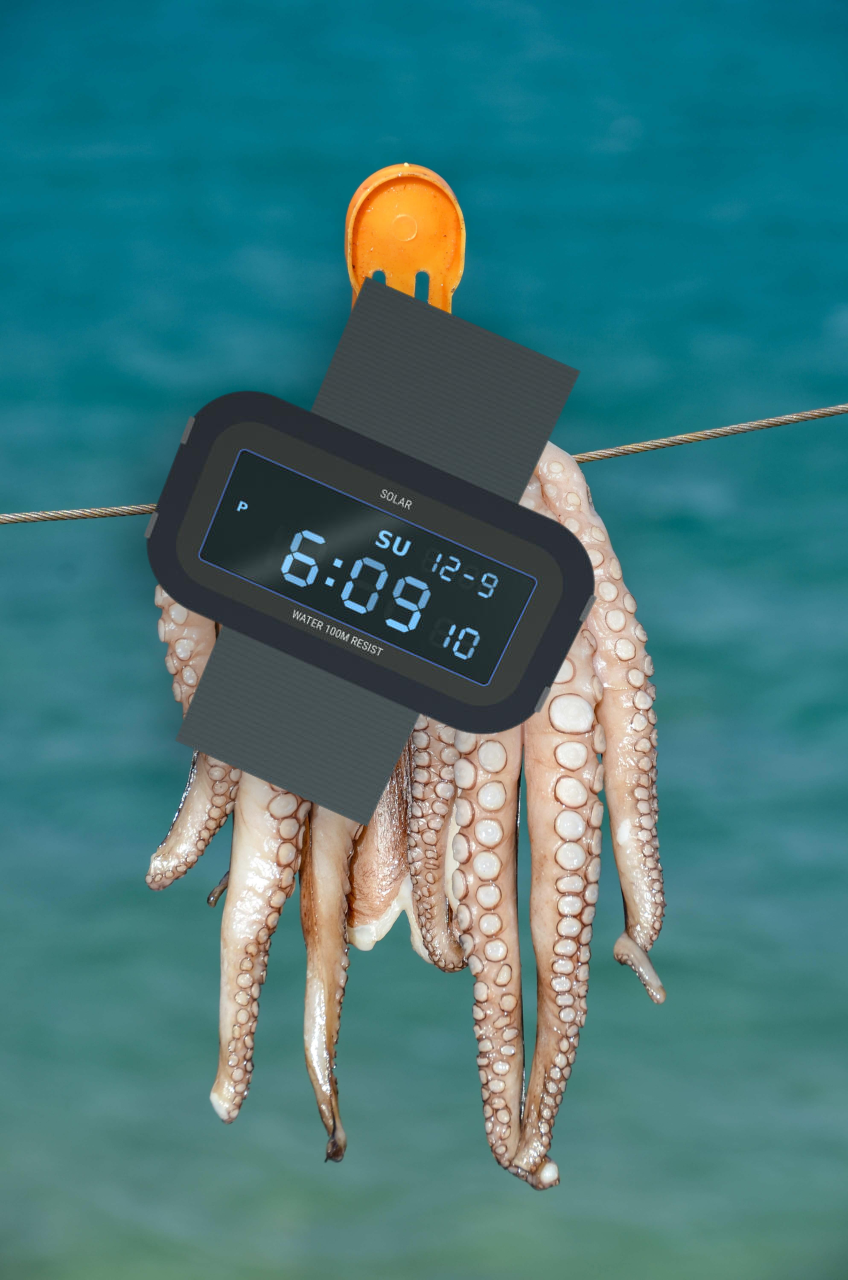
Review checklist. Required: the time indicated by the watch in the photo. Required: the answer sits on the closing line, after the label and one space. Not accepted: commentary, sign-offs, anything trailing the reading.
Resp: 6:09:10
